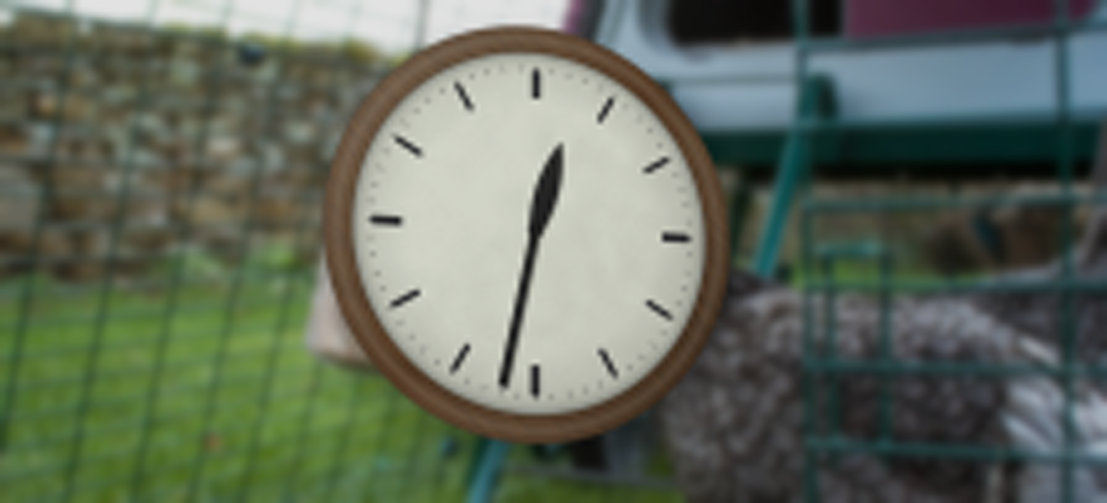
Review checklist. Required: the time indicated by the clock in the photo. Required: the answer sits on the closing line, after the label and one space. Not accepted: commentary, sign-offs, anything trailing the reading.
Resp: 12:32
